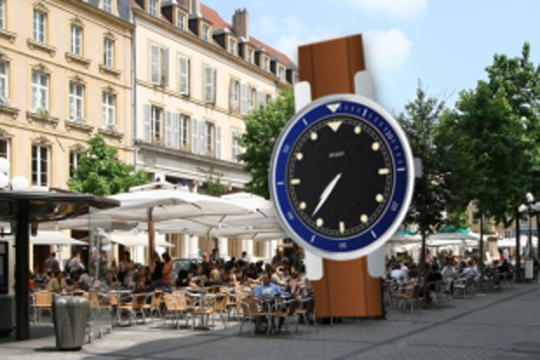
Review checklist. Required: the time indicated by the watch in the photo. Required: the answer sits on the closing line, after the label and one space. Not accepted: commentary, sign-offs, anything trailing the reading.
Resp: 7:37
